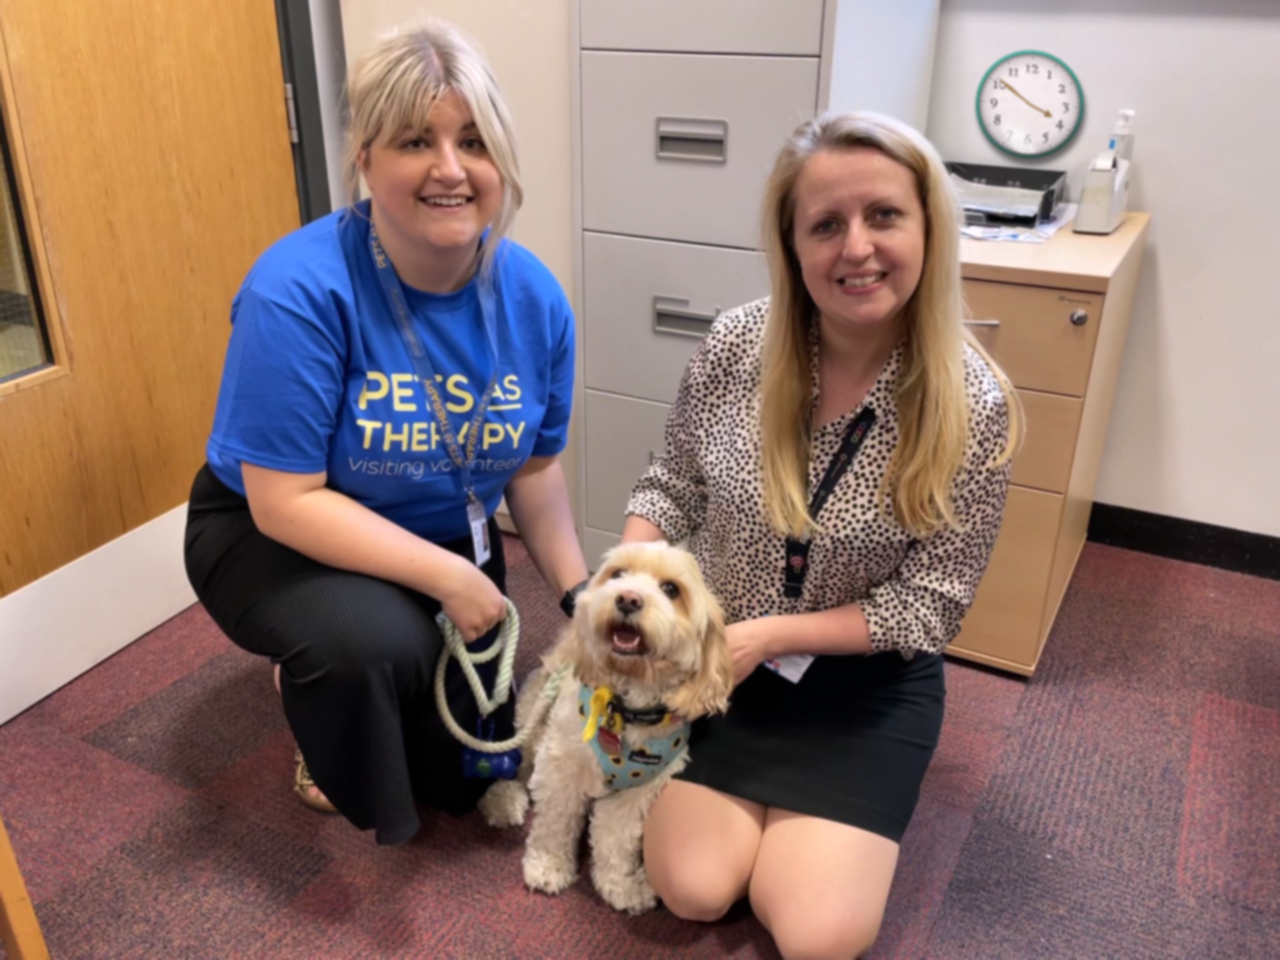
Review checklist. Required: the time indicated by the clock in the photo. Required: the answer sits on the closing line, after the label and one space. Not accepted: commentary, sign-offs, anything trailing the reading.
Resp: 3:51
